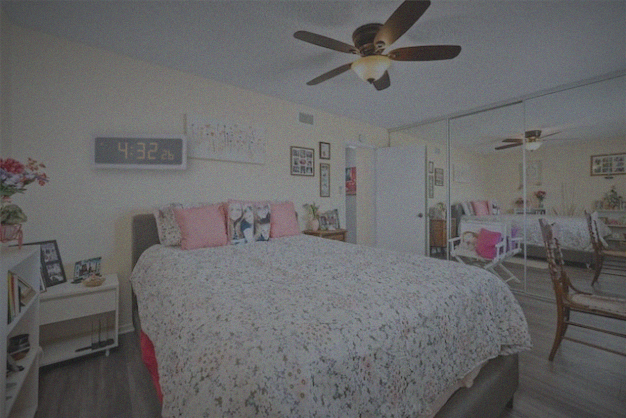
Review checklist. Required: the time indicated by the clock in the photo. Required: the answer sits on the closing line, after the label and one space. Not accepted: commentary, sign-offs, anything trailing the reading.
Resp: 4:32:26
